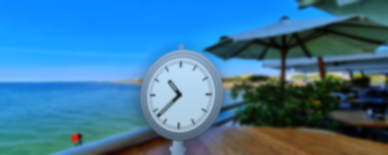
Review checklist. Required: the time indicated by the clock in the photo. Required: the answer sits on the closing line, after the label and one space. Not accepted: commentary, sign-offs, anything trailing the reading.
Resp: 10:38
